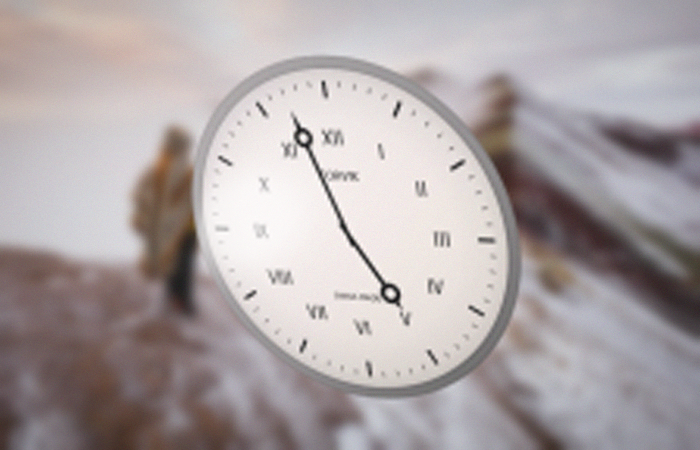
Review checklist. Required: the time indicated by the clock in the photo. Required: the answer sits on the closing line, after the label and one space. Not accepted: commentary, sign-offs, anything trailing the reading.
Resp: 4:57
